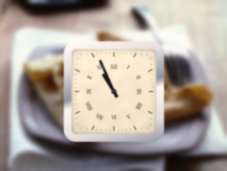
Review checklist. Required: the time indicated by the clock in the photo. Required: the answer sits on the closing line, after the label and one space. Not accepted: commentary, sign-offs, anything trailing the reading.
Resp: 10:56
